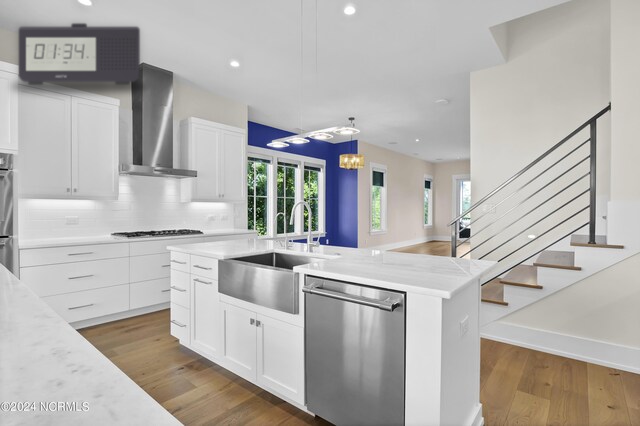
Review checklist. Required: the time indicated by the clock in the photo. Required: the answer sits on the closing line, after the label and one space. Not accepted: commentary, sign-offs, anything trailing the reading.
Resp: 1:34
